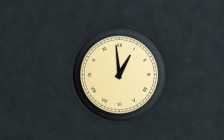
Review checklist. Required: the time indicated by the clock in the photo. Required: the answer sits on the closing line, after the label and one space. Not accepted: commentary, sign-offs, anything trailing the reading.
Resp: 12:59
